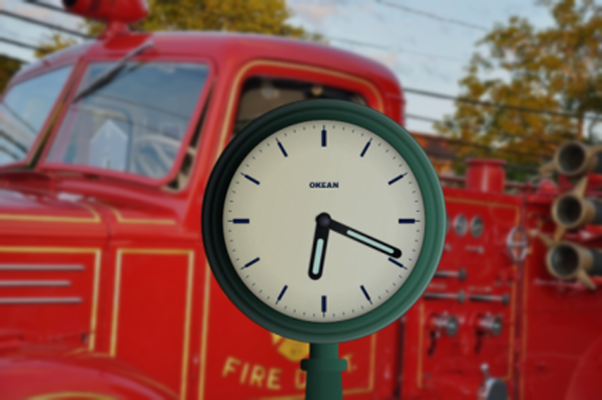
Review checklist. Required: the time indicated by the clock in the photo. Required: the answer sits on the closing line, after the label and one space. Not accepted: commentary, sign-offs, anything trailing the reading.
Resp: 6:19
